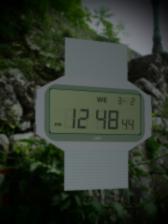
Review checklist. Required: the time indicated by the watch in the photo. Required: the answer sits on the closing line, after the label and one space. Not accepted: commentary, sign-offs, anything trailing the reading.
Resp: 12:48:44
